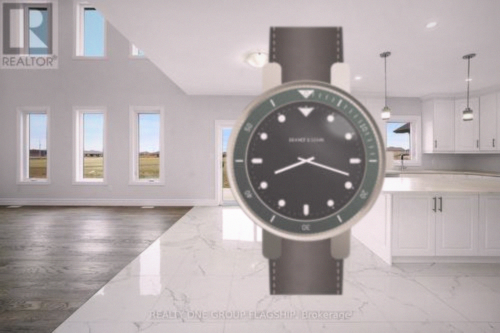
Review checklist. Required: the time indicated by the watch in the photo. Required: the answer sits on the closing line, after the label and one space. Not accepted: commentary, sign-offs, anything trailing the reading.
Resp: 8:18
